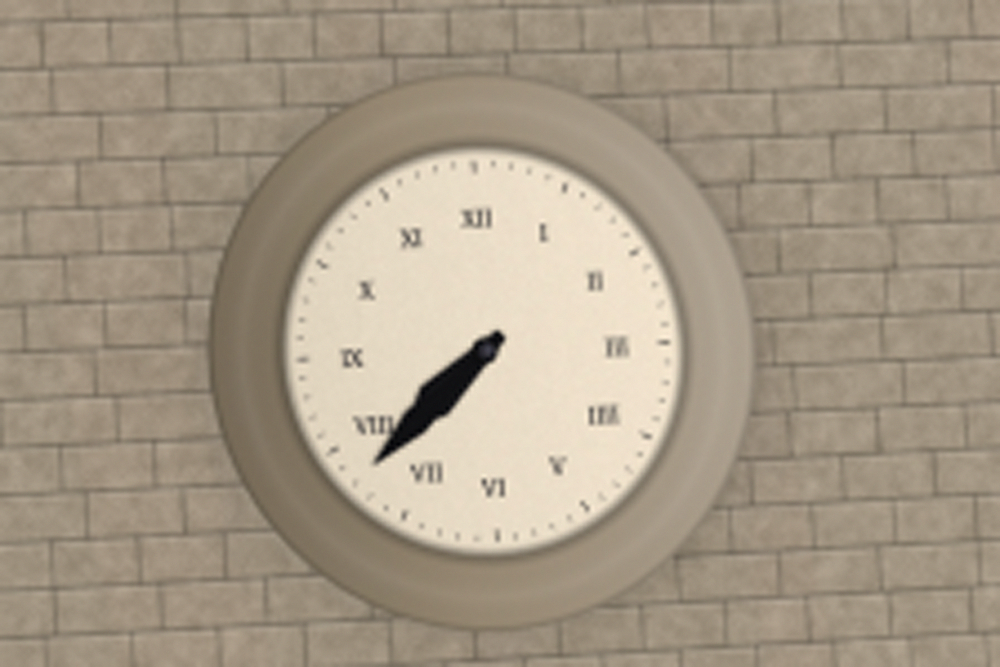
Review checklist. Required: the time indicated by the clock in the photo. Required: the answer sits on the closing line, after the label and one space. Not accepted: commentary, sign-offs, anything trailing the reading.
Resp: 7:38
